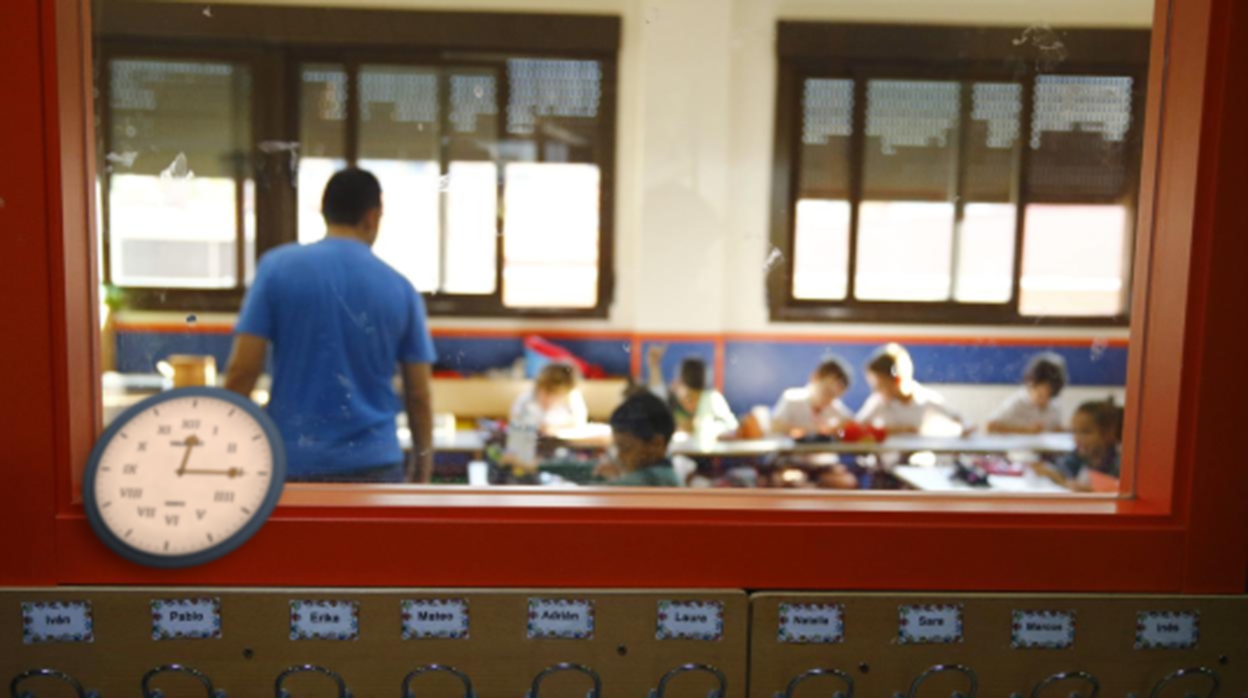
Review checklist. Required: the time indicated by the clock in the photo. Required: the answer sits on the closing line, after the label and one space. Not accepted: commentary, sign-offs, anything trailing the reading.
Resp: 12:15
